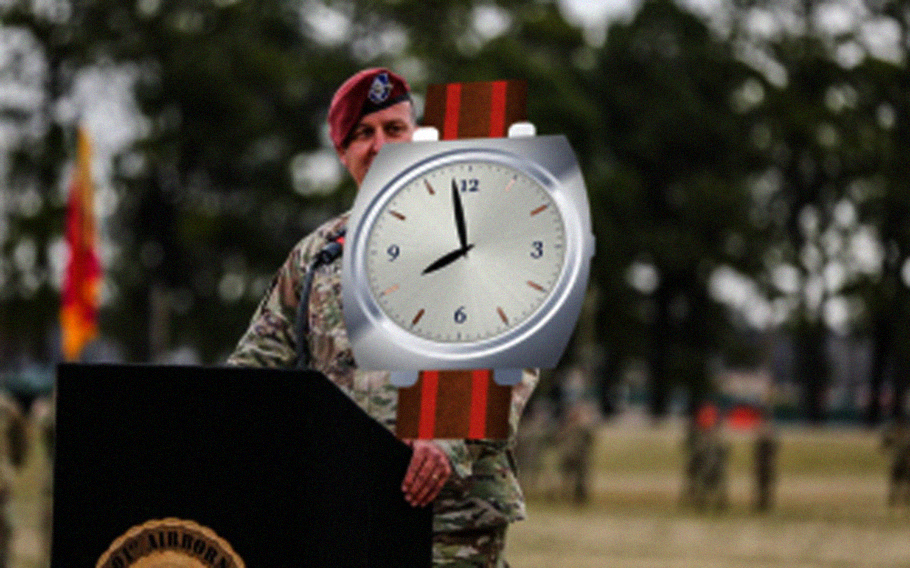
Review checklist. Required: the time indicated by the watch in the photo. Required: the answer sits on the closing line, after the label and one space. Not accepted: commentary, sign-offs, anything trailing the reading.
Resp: 7:58
